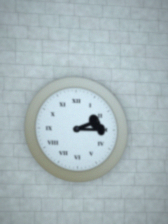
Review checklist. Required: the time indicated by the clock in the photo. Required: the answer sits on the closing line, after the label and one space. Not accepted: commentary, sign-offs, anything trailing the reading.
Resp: 2:15
